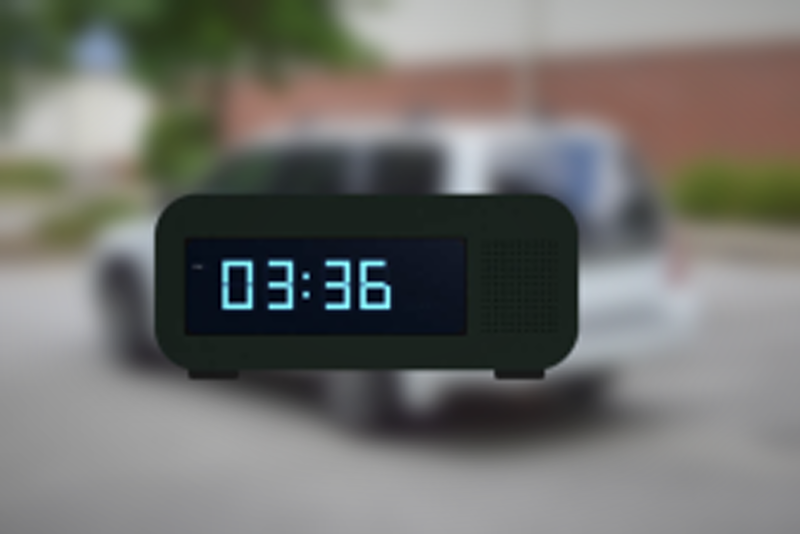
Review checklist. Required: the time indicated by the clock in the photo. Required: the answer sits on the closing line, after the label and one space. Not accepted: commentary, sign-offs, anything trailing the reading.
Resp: 3:36
